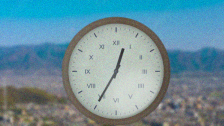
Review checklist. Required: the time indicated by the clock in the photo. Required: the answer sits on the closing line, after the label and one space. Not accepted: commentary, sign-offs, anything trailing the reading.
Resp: 12:35
